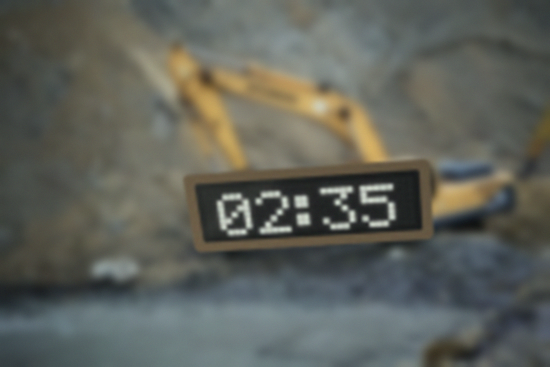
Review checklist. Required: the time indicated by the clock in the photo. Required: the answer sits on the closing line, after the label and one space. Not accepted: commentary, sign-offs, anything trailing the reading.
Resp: 2:35
